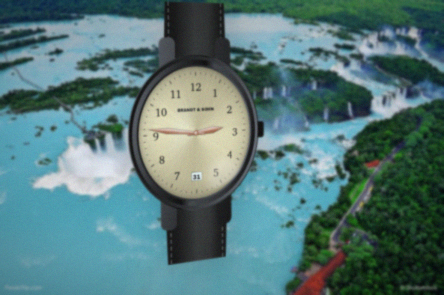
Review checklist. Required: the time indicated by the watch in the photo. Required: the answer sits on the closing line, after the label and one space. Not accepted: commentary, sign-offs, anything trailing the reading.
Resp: 2:46
